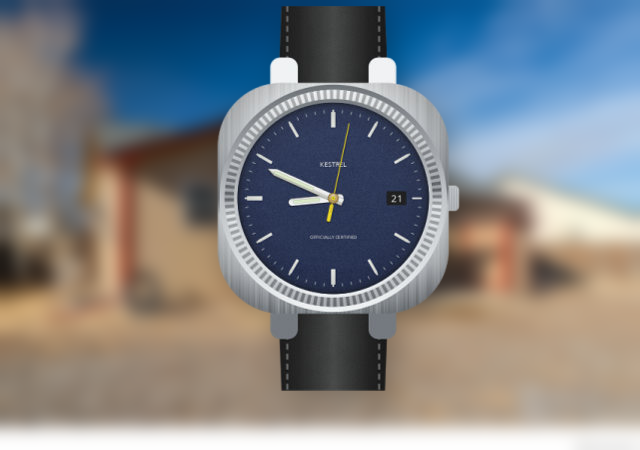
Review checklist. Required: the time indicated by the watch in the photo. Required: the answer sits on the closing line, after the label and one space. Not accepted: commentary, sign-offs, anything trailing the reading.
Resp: 8:49:02
